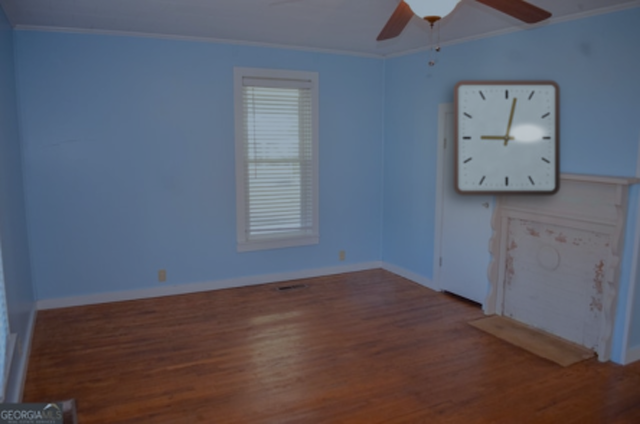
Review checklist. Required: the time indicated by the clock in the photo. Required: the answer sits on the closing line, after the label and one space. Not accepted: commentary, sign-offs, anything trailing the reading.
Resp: 9:02
